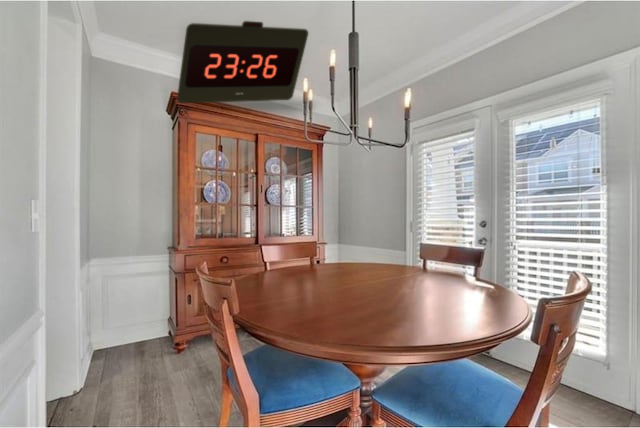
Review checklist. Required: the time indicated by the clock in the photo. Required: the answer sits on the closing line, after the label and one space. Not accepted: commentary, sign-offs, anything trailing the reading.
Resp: 23:26
